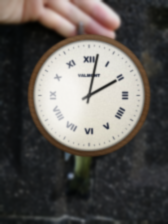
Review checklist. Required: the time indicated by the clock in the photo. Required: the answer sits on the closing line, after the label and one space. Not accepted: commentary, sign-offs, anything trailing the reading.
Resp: 2:02
